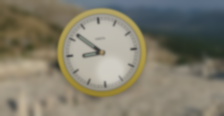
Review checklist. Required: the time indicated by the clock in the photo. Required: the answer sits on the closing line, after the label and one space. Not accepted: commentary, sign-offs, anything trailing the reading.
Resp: 8:52
